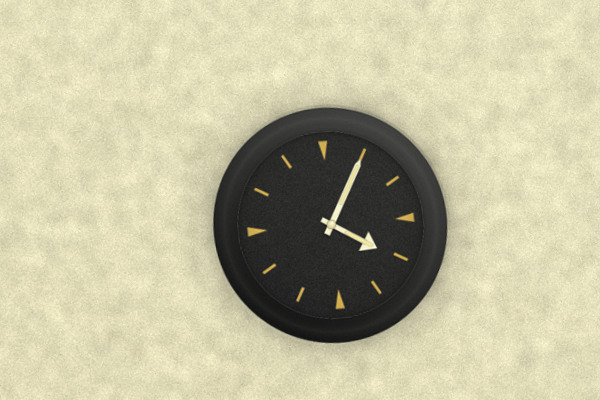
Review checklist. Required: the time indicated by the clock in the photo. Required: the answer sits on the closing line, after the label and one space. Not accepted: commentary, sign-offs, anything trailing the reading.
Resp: 4:05
